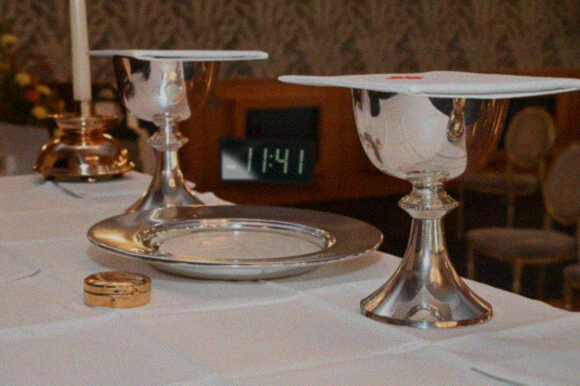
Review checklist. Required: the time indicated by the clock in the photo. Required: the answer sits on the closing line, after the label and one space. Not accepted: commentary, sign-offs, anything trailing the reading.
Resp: 11:41
